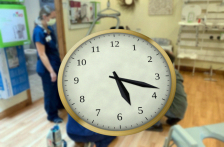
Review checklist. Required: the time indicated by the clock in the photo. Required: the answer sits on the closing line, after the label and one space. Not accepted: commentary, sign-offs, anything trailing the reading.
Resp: 5:18
